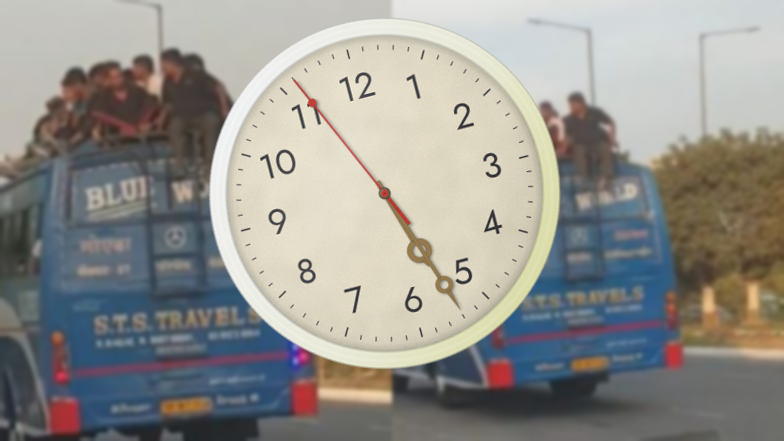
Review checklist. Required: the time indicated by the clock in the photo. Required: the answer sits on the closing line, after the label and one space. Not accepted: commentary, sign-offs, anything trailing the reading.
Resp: 5:26:56
